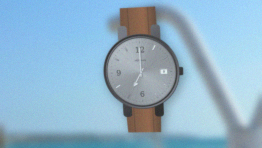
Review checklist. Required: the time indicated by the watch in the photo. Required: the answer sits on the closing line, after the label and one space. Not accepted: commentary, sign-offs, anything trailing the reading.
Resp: 7:00
